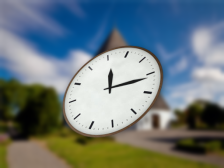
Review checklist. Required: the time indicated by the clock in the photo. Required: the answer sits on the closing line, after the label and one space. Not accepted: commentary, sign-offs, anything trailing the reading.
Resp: 11:11
